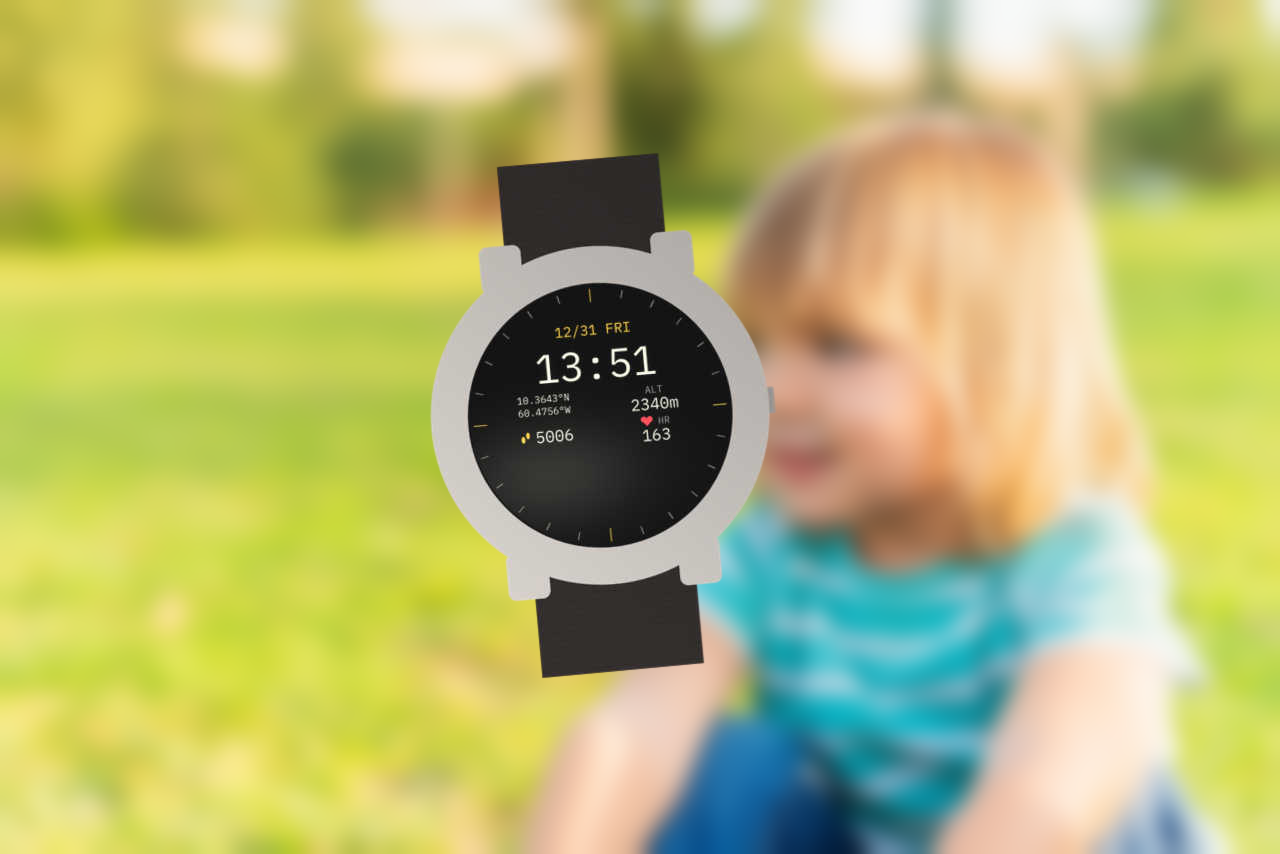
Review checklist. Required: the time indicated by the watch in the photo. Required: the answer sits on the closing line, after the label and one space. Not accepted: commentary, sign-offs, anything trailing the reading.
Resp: 13:51
